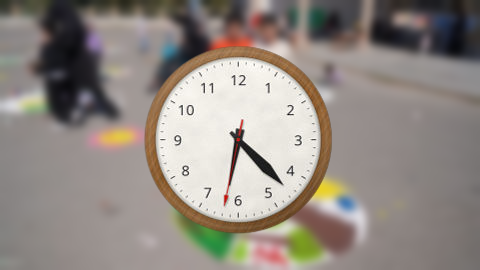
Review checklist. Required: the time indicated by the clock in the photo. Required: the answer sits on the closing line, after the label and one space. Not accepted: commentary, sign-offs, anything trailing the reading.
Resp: 6:22:32
